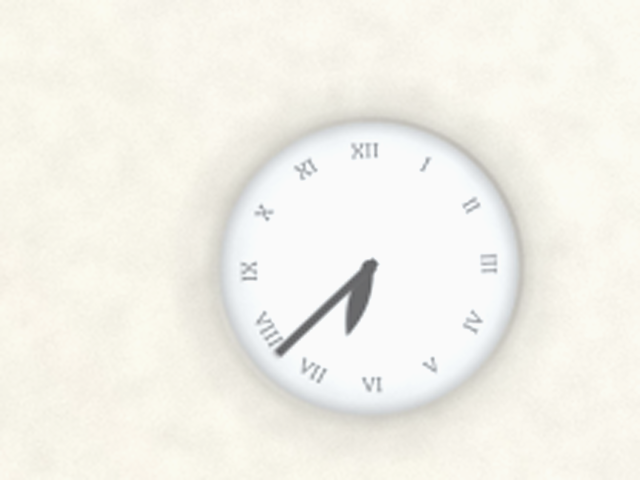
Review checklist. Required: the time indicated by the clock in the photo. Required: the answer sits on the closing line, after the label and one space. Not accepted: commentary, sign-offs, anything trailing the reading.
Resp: 6:38
